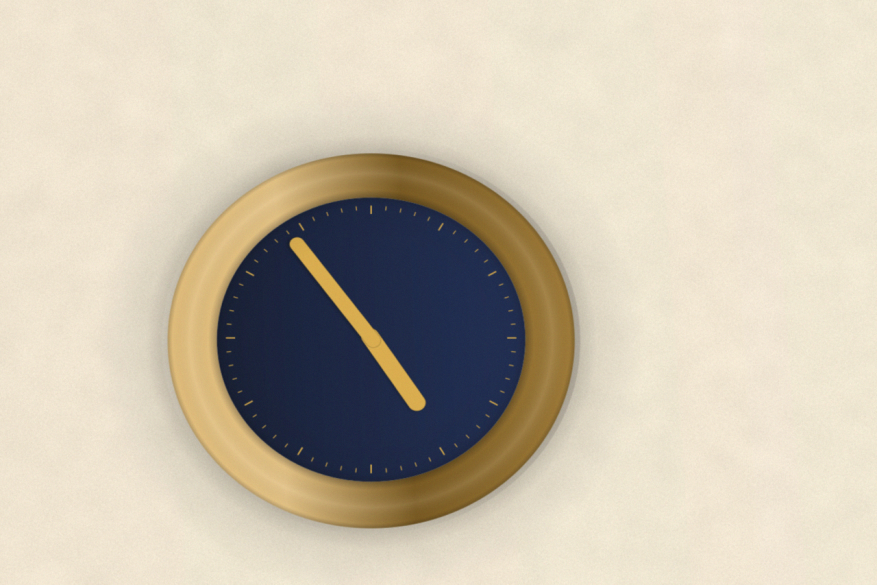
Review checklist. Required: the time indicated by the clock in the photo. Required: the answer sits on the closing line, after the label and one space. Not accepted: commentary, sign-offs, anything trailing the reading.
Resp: 4:54
